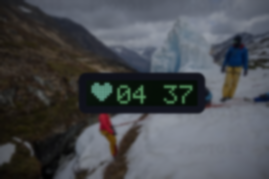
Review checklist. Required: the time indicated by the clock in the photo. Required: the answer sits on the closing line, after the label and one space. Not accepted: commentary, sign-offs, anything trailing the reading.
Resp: 4:37
